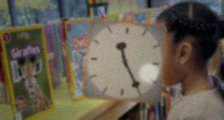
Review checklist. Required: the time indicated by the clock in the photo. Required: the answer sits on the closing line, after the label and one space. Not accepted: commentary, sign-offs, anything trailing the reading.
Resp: 11:25
